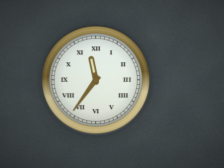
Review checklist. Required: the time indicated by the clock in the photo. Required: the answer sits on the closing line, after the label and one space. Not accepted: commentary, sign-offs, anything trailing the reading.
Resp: 11:36
